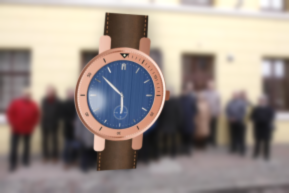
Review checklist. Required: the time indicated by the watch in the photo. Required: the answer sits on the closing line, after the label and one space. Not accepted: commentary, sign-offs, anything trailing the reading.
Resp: 5:52
